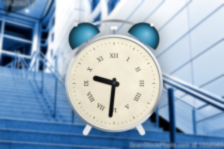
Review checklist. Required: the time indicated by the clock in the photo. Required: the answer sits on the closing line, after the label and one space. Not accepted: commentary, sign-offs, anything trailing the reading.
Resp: 9:31
